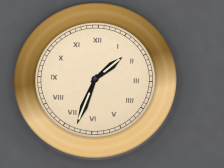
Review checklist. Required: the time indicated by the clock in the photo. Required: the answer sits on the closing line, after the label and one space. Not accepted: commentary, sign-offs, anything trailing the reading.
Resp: 1:33
